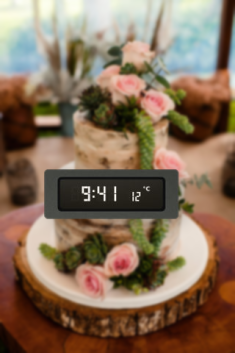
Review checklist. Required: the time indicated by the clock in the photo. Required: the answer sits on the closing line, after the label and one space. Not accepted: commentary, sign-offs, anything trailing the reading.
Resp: 9:41
